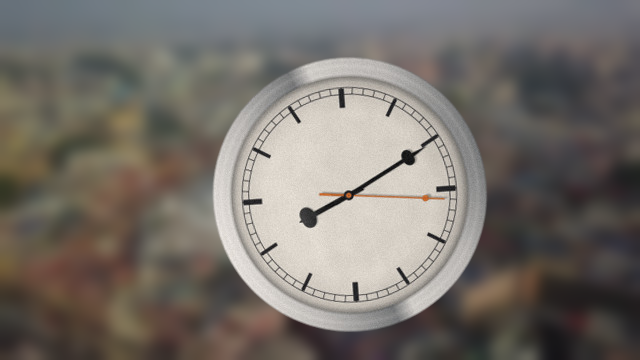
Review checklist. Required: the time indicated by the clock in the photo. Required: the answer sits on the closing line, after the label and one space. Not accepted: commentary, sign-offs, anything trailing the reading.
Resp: 8:10:16
